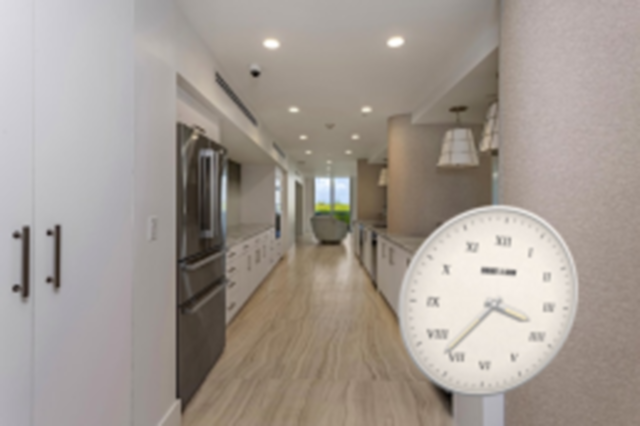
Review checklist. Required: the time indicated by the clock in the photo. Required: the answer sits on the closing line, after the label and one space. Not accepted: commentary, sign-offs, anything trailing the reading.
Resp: 3:37
